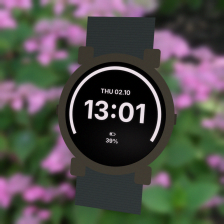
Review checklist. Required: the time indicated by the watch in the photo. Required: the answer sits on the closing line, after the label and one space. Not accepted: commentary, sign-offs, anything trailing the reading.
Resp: 13:01
